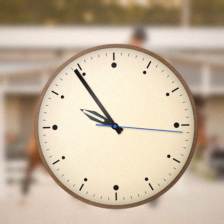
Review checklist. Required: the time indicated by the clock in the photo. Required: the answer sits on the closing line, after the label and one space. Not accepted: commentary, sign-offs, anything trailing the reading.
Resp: 9:54:16
